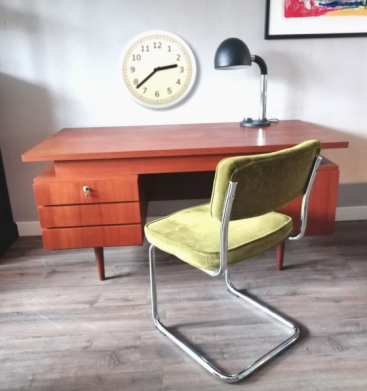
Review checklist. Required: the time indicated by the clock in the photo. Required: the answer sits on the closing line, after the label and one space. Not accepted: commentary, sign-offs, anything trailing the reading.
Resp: 2:38
